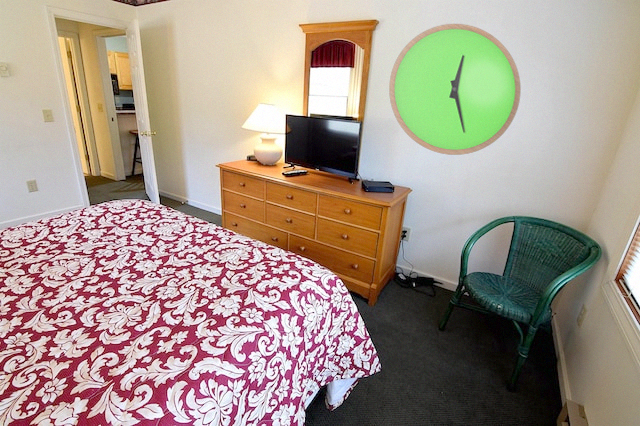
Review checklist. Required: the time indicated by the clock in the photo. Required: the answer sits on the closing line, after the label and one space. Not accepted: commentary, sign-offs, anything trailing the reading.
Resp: 12:28
